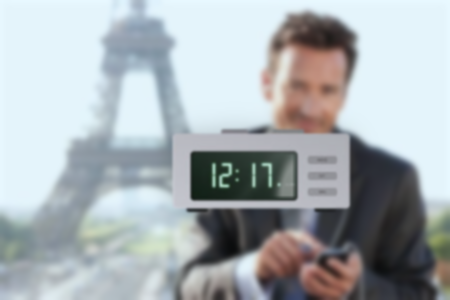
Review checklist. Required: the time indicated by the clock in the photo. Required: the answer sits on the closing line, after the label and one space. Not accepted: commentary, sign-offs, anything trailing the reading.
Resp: 12:17
